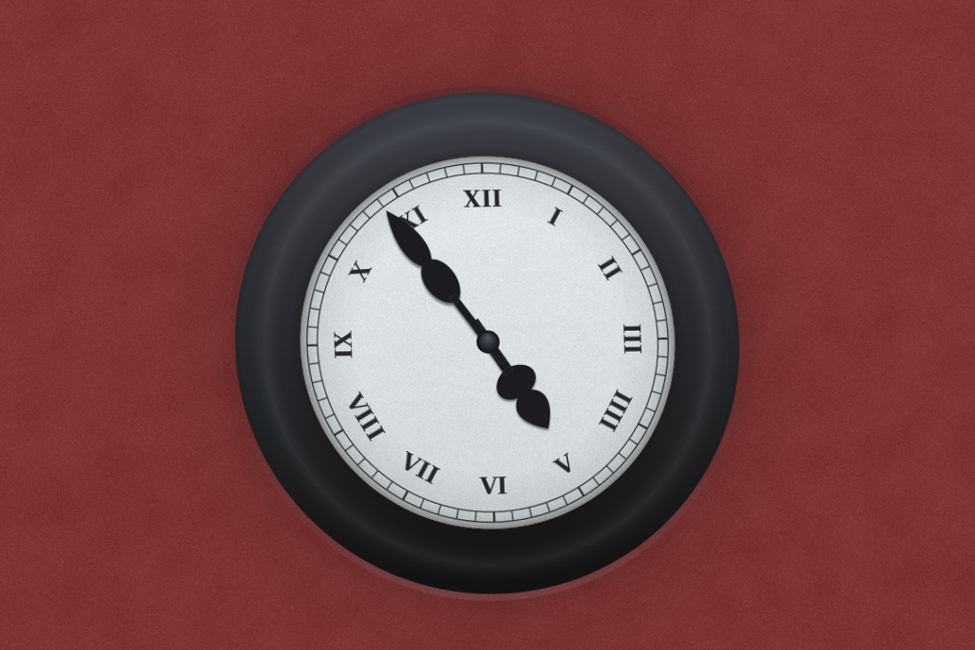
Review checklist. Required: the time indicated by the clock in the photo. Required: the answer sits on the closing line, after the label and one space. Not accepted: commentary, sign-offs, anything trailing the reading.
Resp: 4:54
